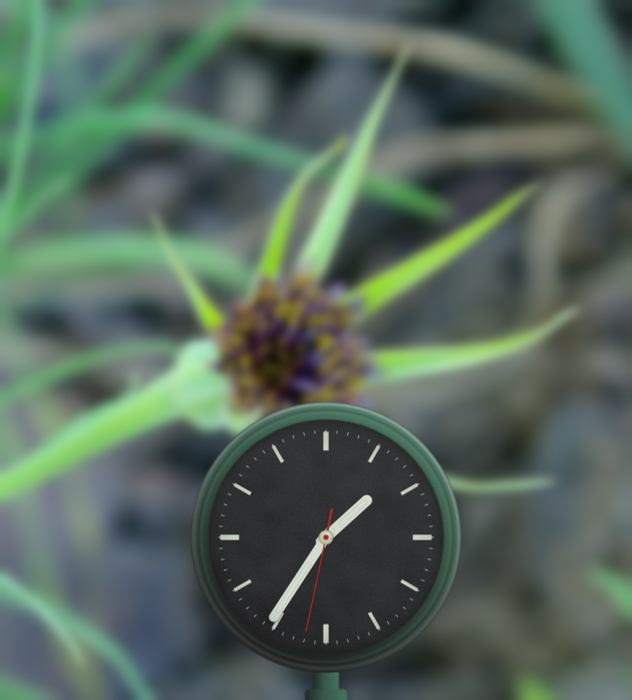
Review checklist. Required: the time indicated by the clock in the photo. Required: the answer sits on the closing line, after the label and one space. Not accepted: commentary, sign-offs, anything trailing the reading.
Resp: 1:35:32
